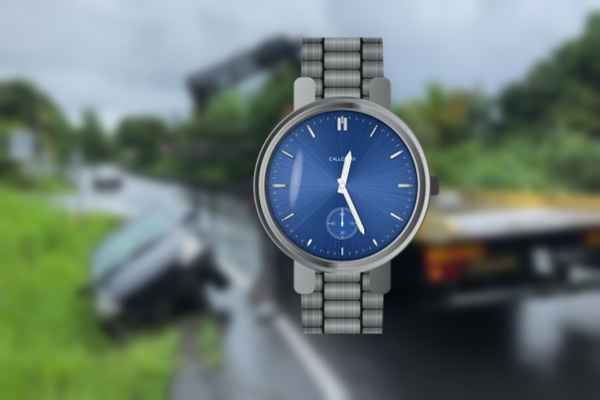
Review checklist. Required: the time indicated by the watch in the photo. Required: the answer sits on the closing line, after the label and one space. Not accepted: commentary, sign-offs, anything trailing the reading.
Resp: 12:26
